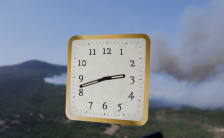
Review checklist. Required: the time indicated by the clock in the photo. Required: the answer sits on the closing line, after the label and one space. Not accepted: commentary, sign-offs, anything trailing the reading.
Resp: 2:42
